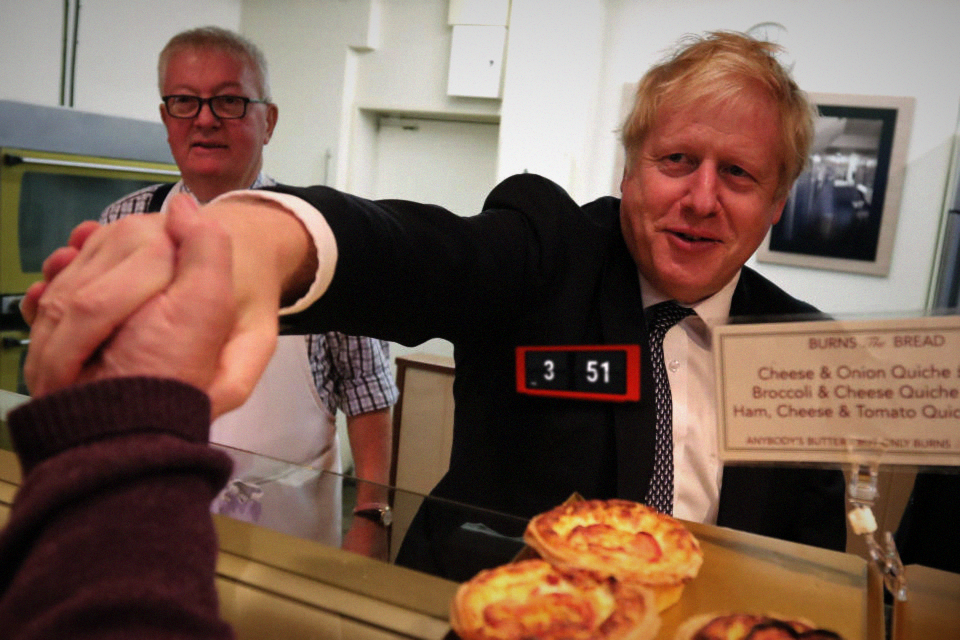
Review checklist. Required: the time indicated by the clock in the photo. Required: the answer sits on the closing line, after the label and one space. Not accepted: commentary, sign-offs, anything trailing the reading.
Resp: 3:51
